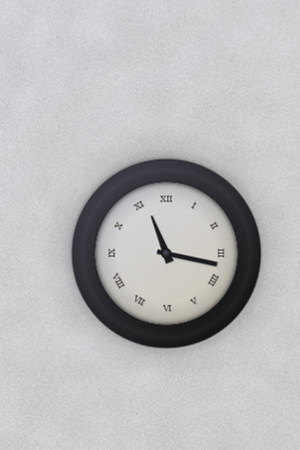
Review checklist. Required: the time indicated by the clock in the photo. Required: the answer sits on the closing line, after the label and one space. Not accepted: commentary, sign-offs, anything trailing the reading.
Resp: 11:17
